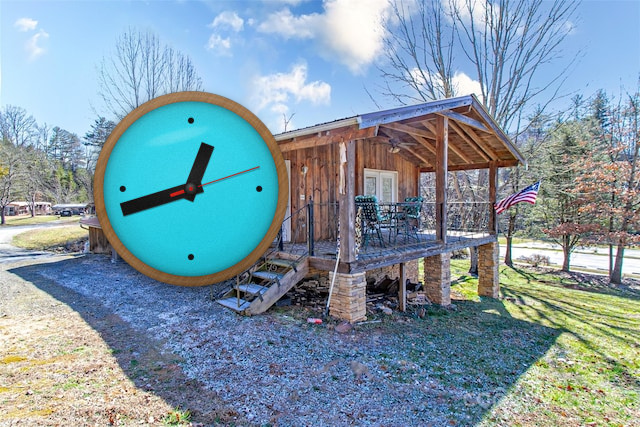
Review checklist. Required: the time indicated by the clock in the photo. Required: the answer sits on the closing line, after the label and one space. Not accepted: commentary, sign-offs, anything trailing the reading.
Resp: 12:42:12
